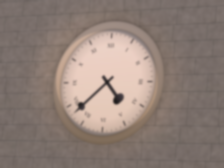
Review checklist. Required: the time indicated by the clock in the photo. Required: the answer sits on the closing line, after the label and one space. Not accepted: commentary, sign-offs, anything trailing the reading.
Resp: 4:38
